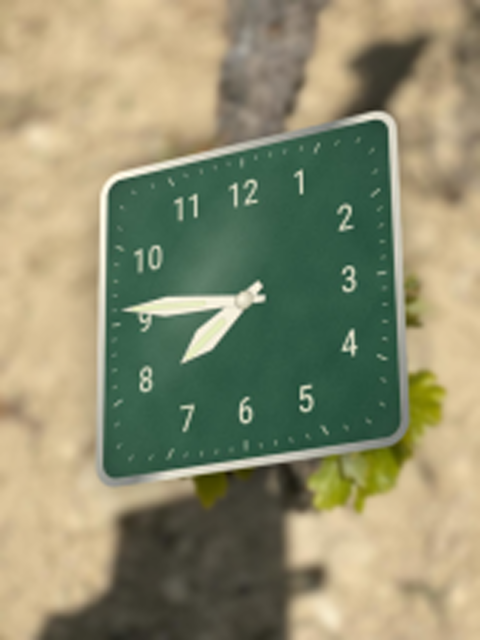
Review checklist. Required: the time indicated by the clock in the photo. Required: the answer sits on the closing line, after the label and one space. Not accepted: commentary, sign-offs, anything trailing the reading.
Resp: 7:46
